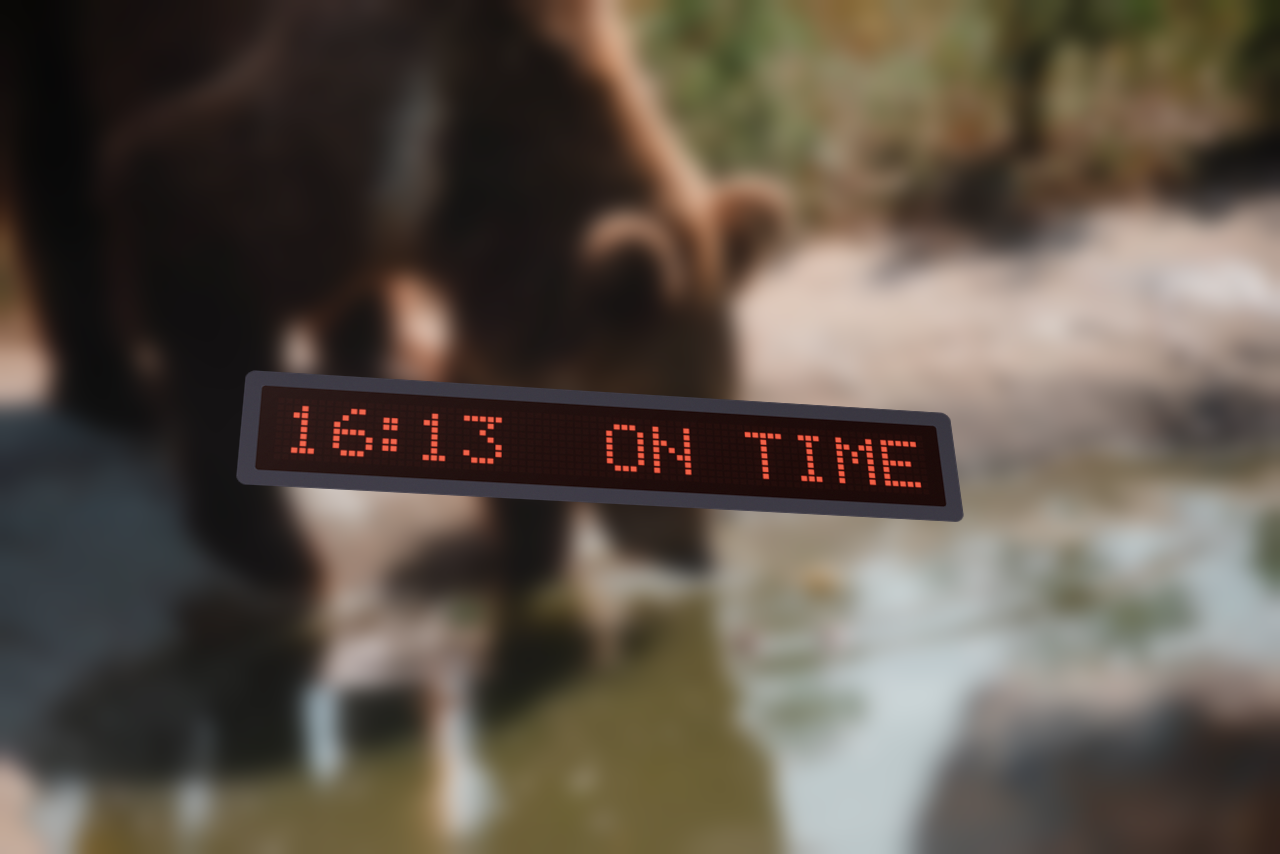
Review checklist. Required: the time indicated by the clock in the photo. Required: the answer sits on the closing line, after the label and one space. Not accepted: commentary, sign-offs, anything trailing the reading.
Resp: 16:13
